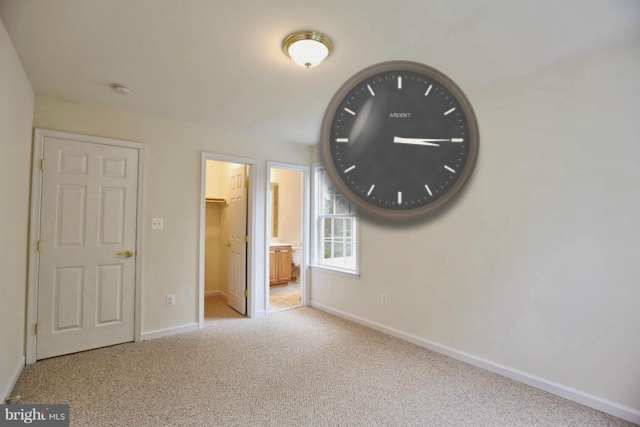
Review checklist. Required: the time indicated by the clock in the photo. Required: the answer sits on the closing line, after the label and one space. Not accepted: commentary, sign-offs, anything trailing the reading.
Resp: 3:15
